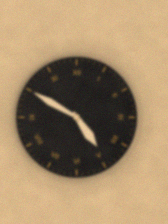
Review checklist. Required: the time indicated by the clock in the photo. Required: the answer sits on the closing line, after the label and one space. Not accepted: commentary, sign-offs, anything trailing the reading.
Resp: 4:50
